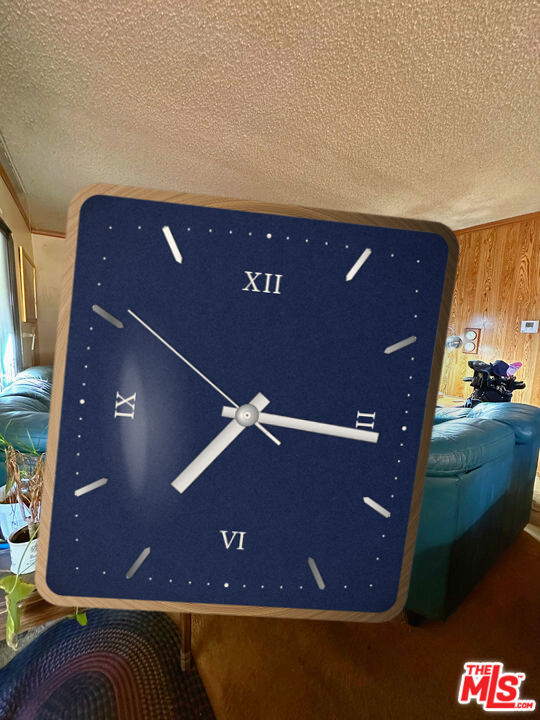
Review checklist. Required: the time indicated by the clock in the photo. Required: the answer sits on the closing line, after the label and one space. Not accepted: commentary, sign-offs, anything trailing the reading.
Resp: 7:15:51
